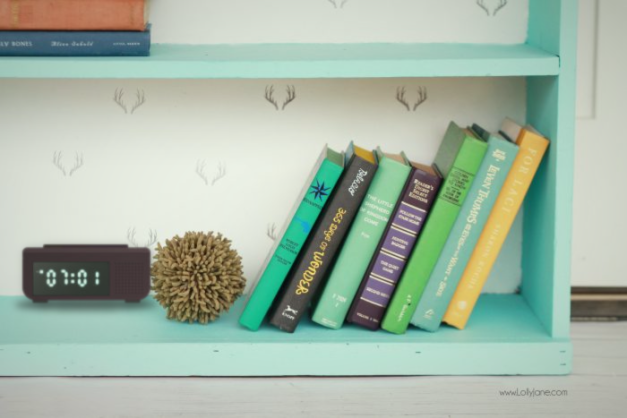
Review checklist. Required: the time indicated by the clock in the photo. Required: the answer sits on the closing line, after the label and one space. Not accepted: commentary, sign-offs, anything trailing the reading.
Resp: 7:01
